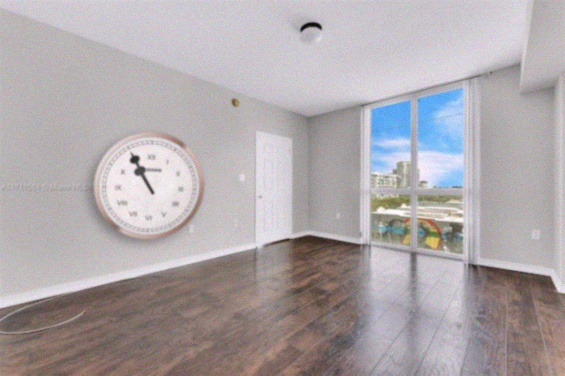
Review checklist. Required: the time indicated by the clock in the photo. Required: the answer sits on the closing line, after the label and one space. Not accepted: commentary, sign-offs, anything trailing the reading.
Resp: 10:55
